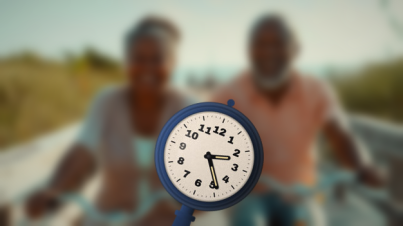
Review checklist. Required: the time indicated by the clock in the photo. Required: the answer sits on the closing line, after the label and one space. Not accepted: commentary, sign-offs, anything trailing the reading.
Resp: 2:24
